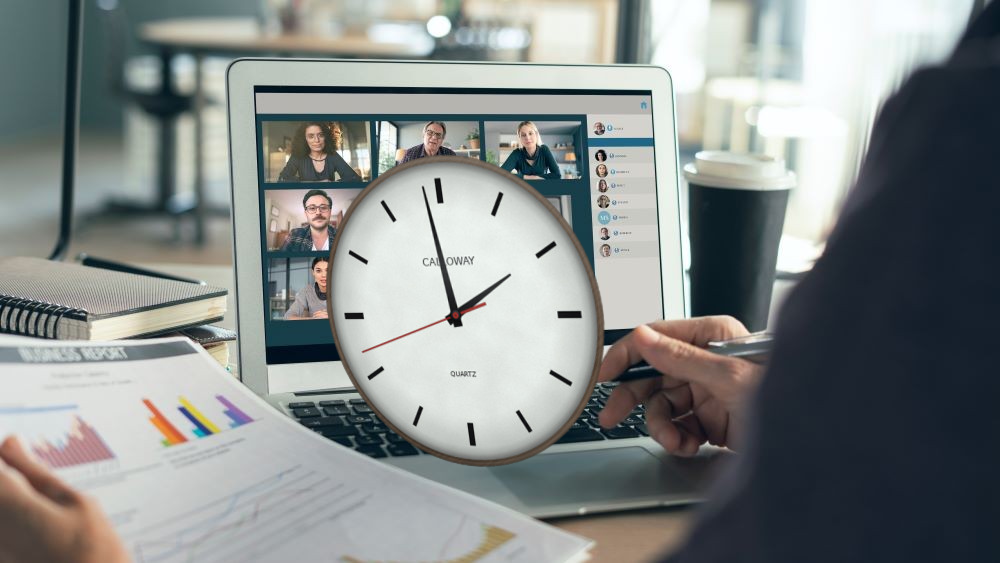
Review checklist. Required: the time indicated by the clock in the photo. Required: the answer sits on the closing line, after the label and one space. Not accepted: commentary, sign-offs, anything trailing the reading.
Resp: 1:58:42
